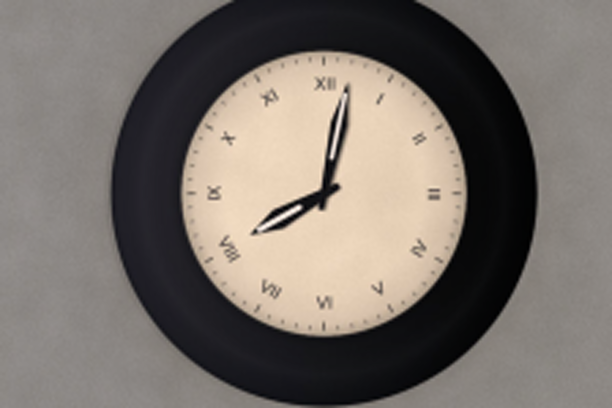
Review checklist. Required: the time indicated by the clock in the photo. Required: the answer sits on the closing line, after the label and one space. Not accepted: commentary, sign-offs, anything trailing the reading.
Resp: 8:02
